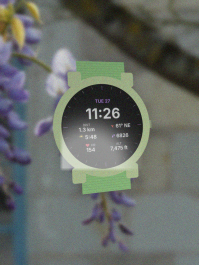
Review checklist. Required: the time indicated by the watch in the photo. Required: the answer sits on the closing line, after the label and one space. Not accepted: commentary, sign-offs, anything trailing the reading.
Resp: 11:26
